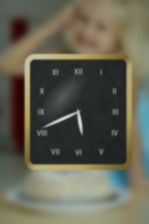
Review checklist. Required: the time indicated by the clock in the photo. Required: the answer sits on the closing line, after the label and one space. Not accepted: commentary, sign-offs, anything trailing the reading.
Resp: 5:41
